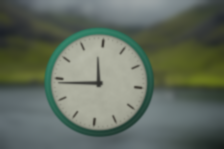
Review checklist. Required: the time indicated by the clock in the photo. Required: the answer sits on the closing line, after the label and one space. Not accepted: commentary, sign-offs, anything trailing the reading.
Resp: 11:44
